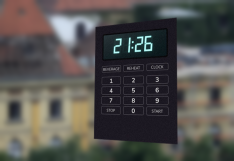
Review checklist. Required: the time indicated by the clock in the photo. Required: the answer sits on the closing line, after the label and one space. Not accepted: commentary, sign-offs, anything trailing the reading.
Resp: 21:26
